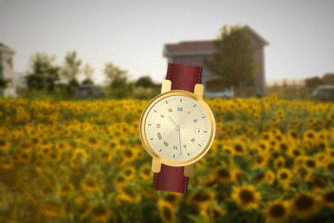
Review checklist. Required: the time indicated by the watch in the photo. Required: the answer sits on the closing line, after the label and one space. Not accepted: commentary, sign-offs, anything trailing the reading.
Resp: 10:28
